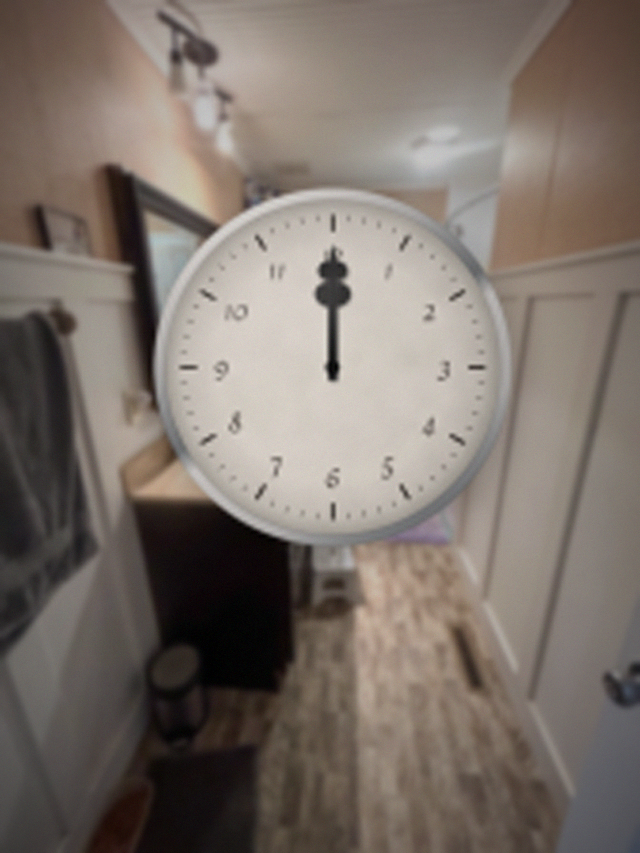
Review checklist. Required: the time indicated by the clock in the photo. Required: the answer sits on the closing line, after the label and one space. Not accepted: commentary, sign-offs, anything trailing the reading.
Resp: 12:00
